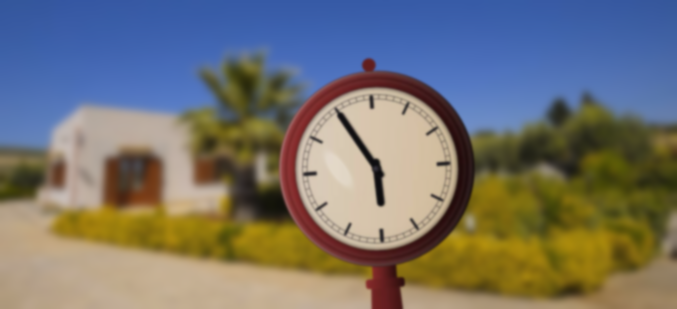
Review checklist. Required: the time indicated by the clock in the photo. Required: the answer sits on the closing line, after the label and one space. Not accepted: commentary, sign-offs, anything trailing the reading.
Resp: 5:55
